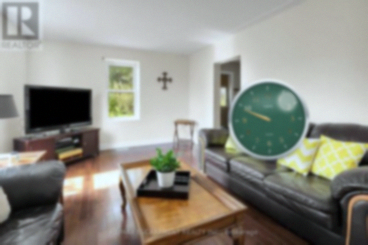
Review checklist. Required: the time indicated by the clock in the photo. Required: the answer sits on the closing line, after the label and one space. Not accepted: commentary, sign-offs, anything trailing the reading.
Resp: 9:49
